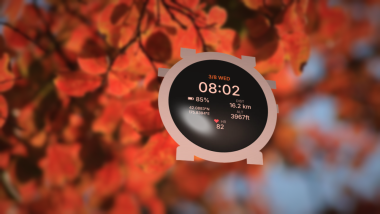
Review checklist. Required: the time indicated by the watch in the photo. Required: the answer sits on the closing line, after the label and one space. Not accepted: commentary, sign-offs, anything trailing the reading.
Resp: 8:02
